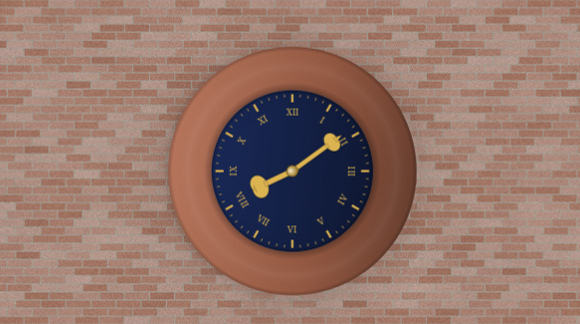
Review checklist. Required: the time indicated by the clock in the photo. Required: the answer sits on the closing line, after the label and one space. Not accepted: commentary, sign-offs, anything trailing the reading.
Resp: 8:09
